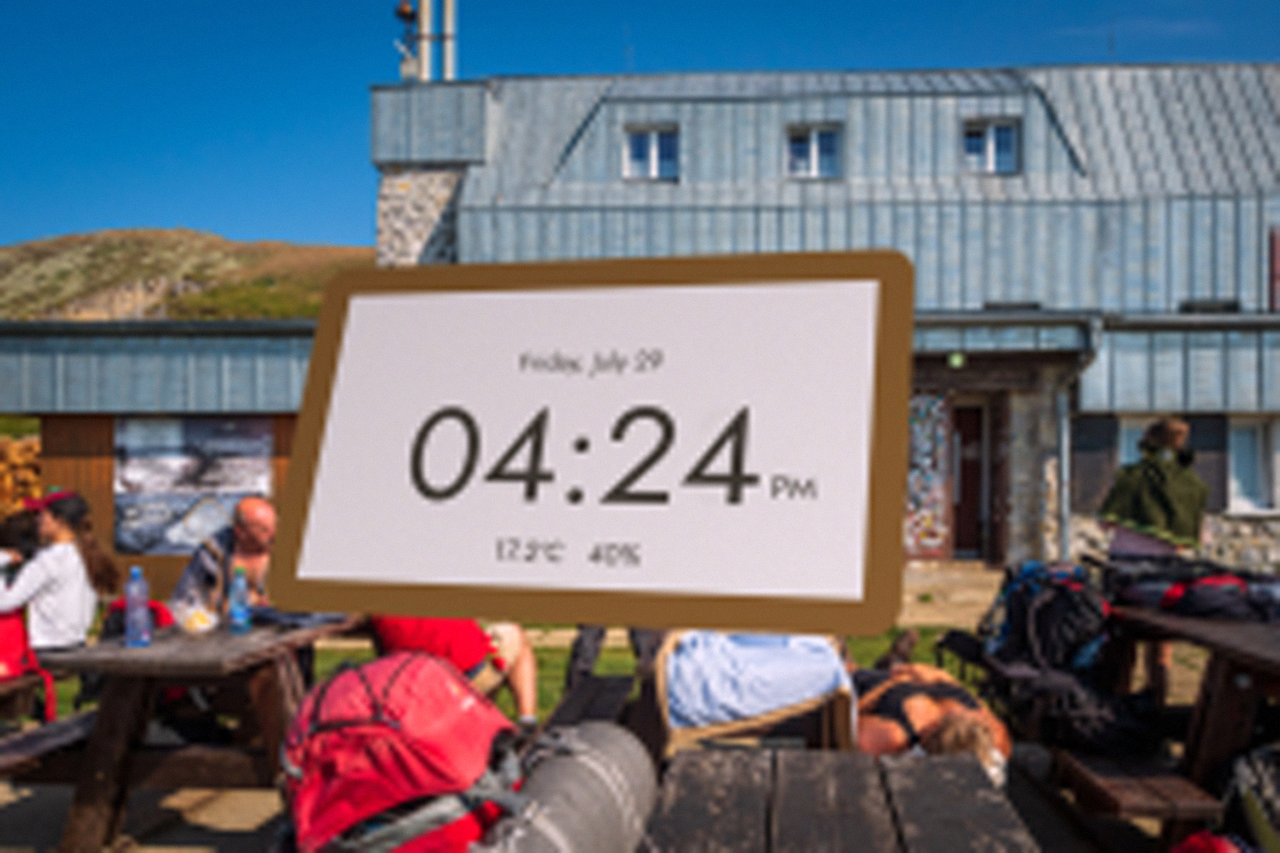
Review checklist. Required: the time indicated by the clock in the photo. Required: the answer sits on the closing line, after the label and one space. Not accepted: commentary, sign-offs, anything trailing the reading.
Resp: 4:24
